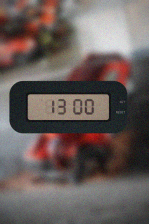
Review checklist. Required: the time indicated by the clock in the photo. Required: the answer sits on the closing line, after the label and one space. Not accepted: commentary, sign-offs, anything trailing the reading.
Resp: 13:00
